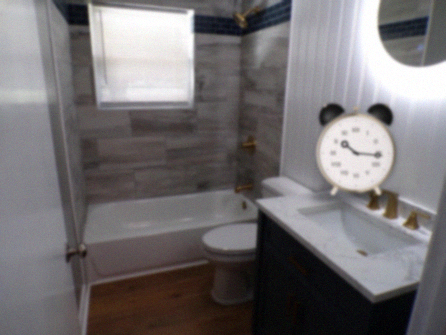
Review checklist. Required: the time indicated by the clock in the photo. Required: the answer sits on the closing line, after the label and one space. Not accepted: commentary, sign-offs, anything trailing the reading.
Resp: 10:16
